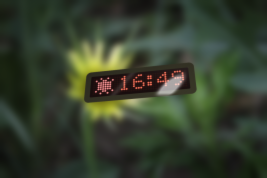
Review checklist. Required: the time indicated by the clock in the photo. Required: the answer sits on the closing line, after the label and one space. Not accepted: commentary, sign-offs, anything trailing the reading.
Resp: 16:49
